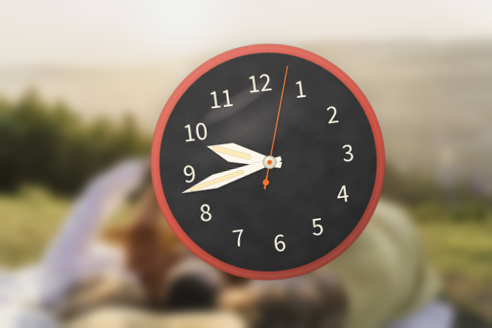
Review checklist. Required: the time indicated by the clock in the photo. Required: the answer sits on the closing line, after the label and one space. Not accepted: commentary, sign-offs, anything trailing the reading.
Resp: 9:43:03
